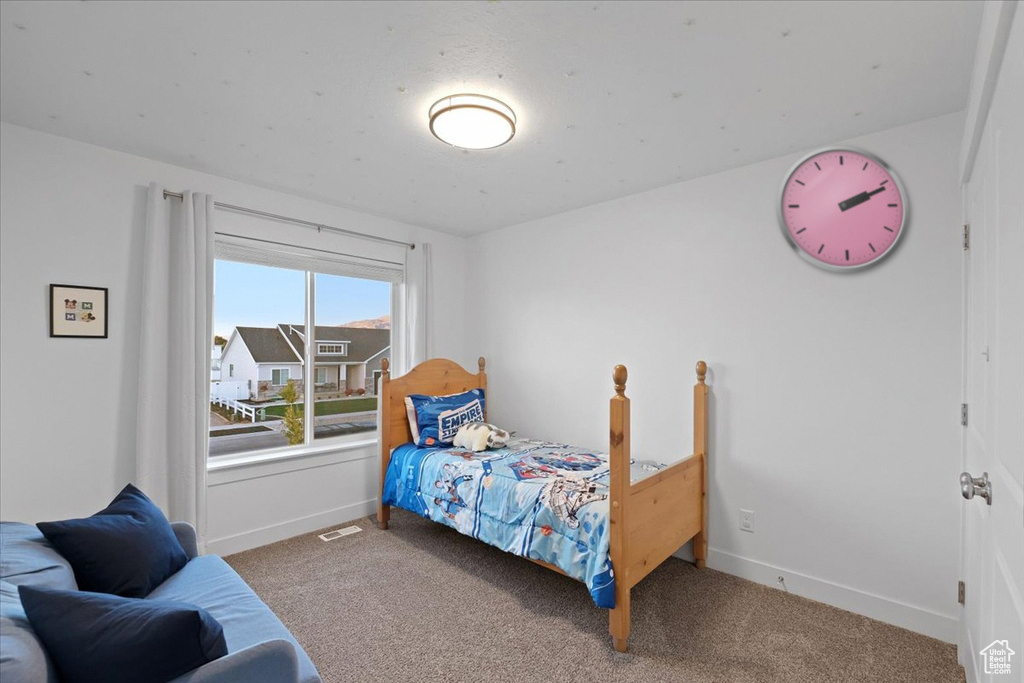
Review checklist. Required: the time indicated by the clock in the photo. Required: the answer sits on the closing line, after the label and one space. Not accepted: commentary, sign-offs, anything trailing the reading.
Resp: 2:11
